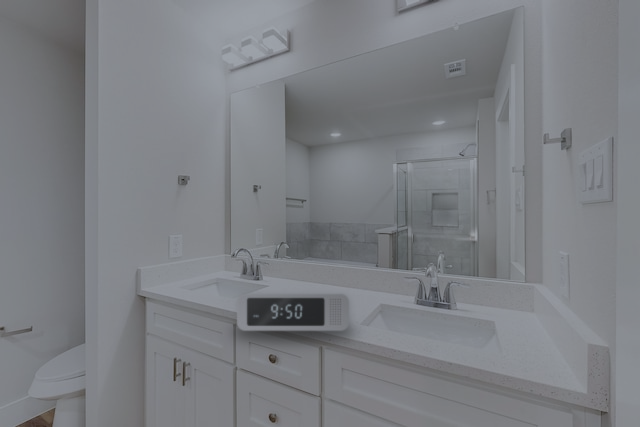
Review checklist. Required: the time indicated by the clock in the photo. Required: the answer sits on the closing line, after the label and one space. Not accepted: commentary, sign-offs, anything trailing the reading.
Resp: 9:50
